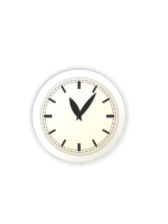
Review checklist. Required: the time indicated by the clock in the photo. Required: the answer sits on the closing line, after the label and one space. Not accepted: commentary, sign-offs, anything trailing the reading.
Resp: 11:06
